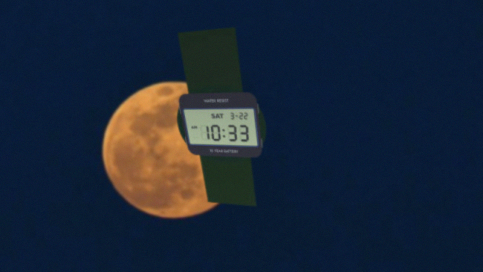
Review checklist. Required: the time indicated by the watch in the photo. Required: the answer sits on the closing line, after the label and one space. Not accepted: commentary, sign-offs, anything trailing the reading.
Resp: 10:33
